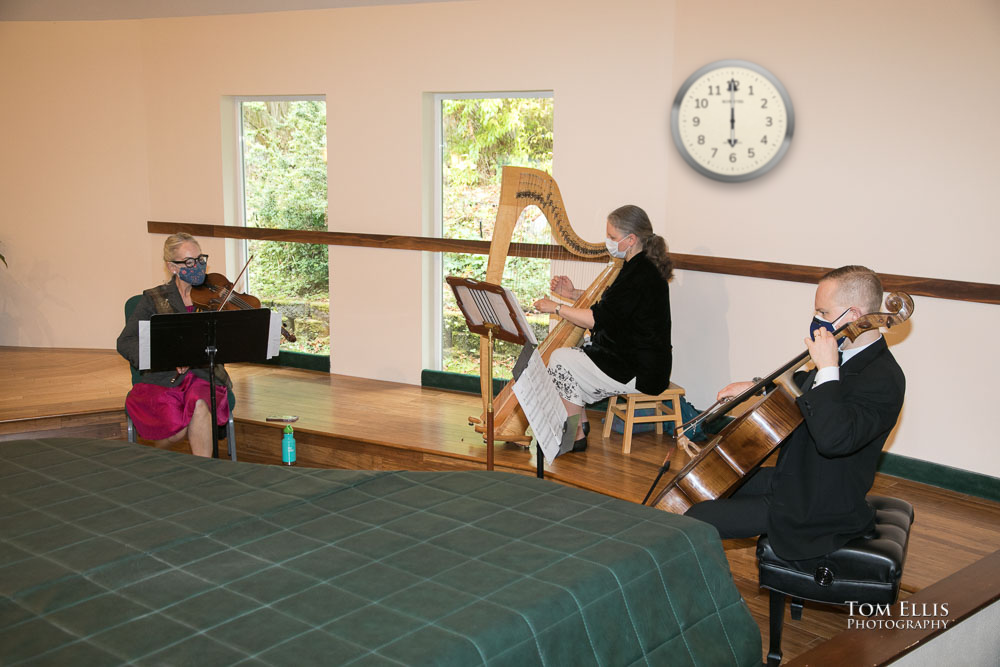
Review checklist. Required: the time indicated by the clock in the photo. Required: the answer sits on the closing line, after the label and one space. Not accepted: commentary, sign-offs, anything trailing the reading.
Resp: 6:00
